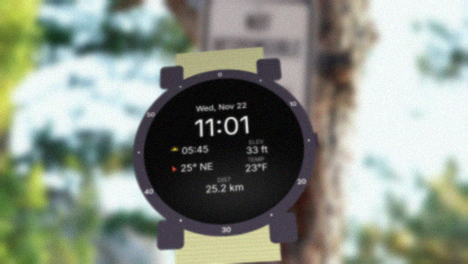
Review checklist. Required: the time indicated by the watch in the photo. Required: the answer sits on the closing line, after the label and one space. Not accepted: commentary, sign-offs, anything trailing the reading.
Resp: 11:01
